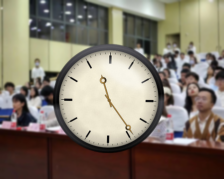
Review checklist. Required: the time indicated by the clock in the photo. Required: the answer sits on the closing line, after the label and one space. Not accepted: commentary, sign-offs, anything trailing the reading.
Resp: 11:24
